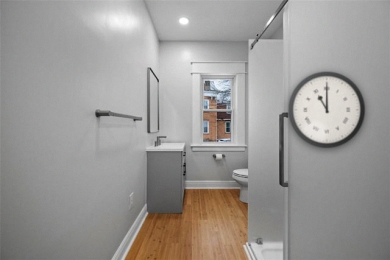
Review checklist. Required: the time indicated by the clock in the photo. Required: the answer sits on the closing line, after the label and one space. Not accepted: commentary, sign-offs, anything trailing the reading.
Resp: 11:00
